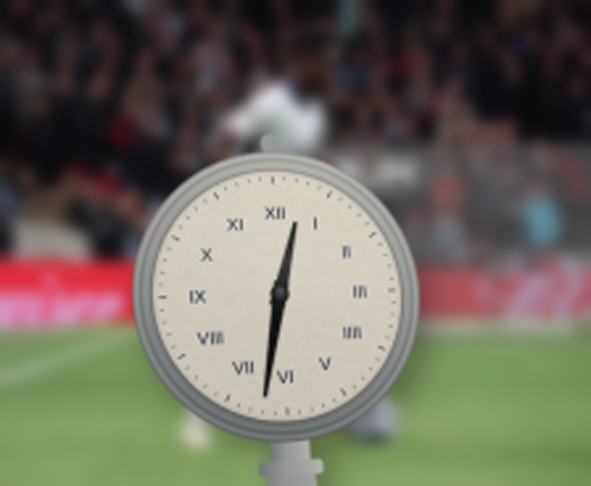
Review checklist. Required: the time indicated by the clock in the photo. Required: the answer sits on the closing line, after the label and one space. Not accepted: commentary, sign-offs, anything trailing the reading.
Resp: 12:32
